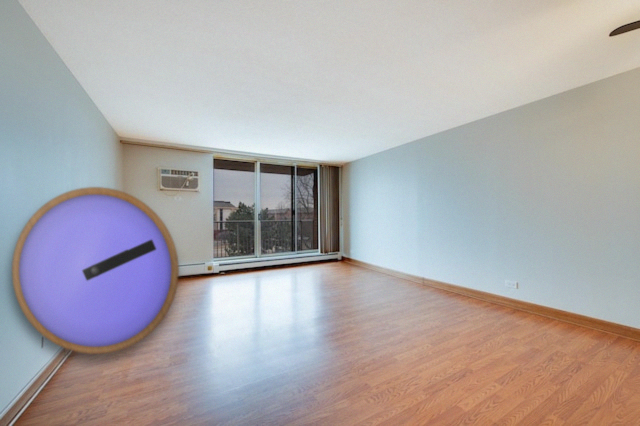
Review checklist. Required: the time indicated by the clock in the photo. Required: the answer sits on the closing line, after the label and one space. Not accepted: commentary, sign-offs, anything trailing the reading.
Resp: 2:11
